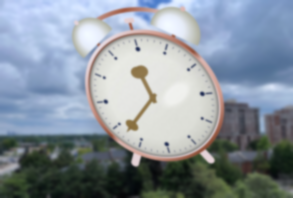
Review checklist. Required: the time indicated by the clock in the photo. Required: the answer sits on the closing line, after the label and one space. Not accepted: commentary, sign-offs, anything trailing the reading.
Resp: 11:38
